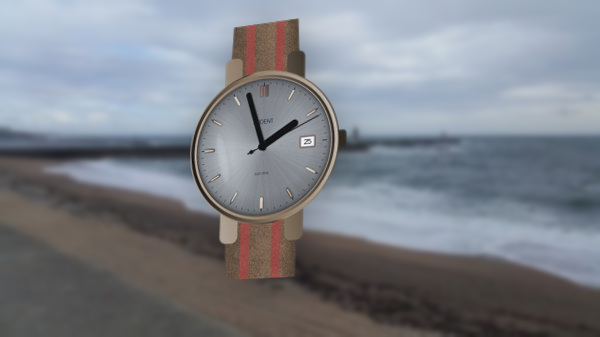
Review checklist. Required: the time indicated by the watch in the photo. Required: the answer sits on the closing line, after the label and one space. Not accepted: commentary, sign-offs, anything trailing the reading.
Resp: 1:57:11
